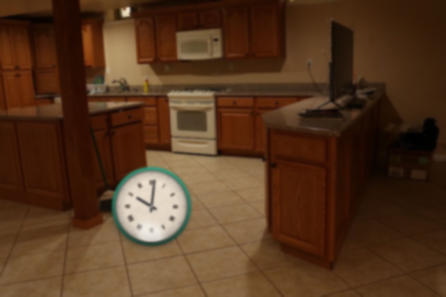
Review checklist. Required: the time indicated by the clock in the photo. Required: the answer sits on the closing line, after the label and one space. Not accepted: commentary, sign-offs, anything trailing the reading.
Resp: 10:01
